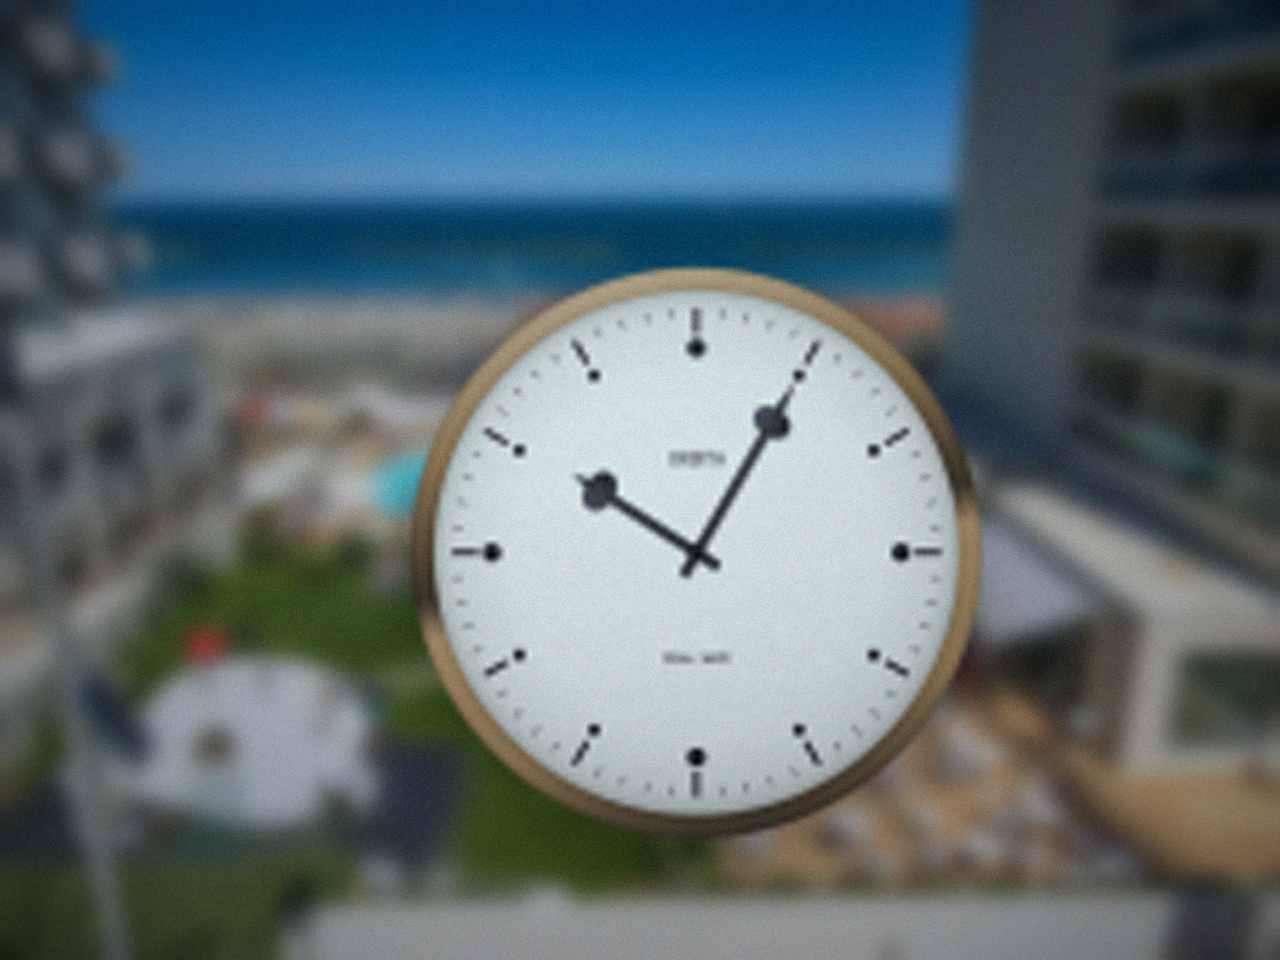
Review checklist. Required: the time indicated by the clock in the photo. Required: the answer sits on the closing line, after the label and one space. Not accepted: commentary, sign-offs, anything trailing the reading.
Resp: 10:05
